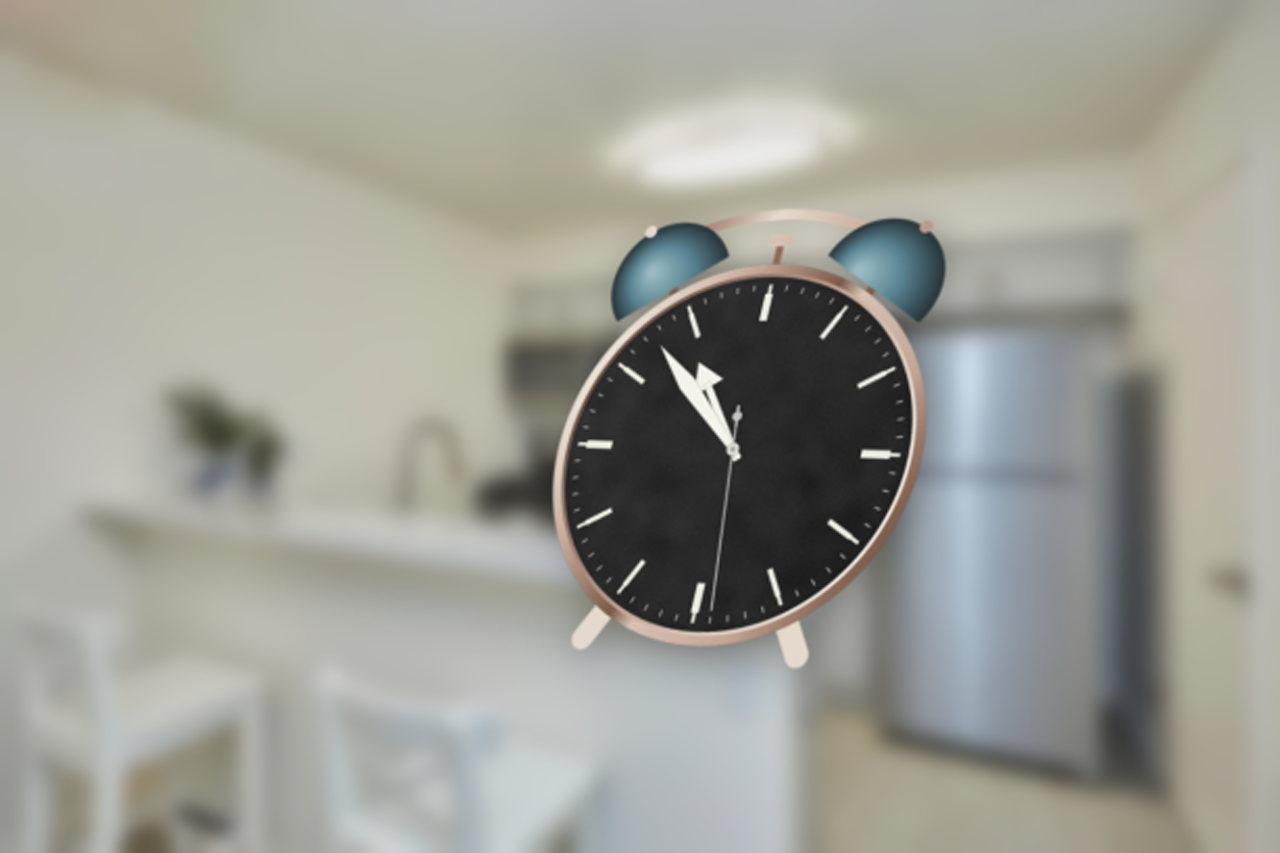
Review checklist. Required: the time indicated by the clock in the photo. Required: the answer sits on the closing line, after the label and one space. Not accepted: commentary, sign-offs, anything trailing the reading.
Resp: 10:52:29
